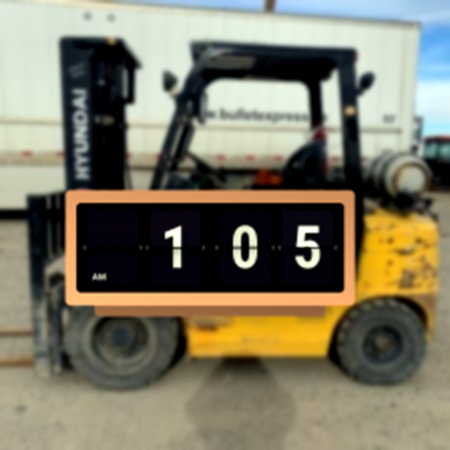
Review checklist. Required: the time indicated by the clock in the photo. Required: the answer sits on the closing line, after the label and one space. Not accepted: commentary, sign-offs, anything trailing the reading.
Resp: 1:05
